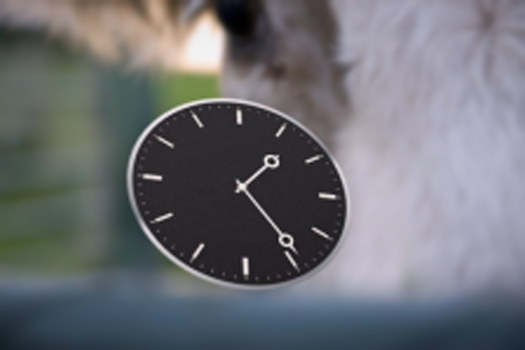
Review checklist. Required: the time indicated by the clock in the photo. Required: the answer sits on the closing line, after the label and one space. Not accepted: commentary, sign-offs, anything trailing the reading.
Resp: 1:24
